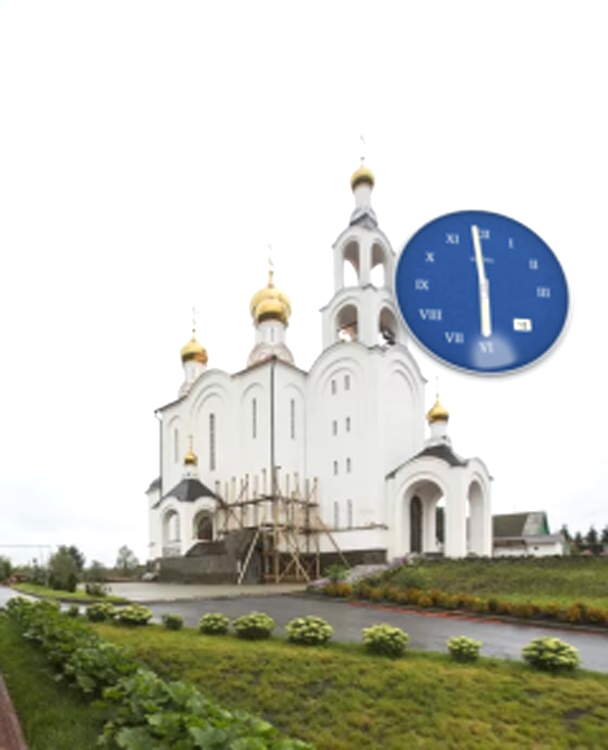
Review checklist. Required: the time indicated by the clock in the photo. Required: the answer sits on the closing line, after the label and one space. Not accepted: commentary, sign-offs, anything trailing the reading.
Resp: 5:59
